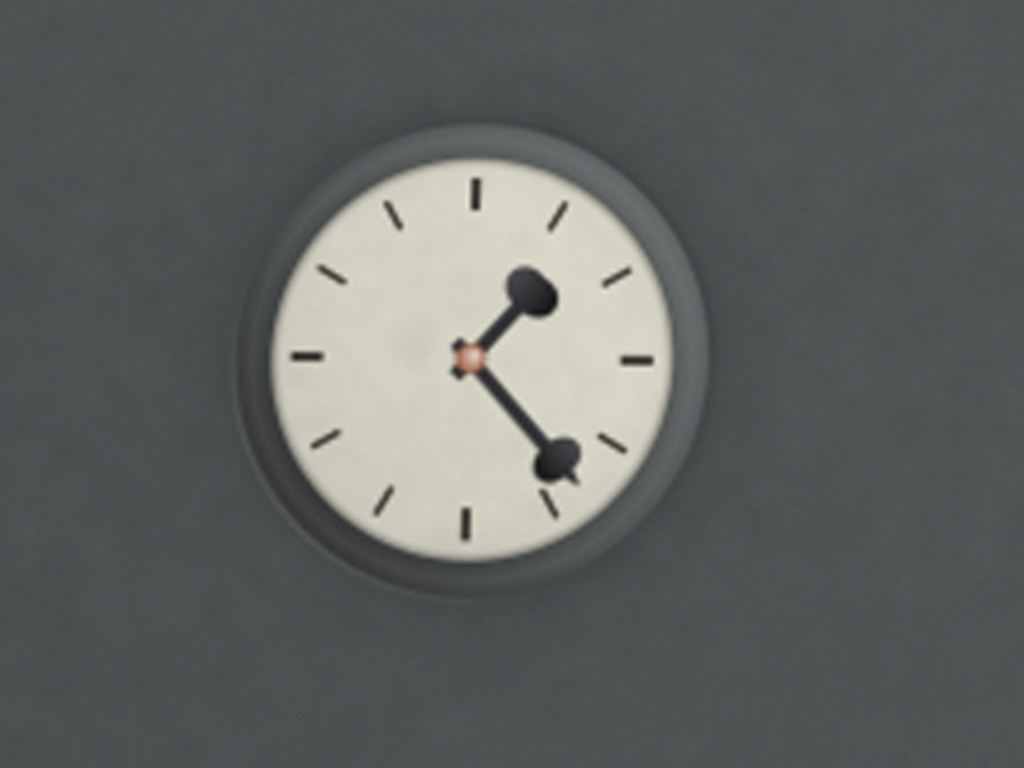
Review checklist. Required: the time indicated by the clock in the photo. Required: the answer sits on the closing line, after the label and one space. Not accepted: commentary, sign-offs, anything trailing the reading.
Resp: 1:23
